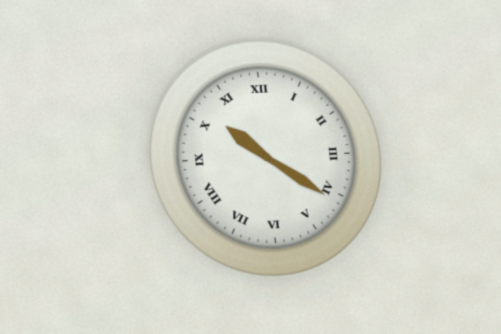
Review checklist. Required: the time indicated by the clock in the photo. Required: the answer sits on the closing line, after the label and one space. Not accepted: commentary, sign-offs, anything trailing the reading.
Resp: 10:21
